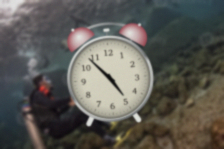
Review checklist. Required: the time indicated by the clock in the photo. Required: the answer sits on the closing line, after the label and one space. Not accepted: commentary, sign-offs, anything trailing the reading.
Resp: 4:53
